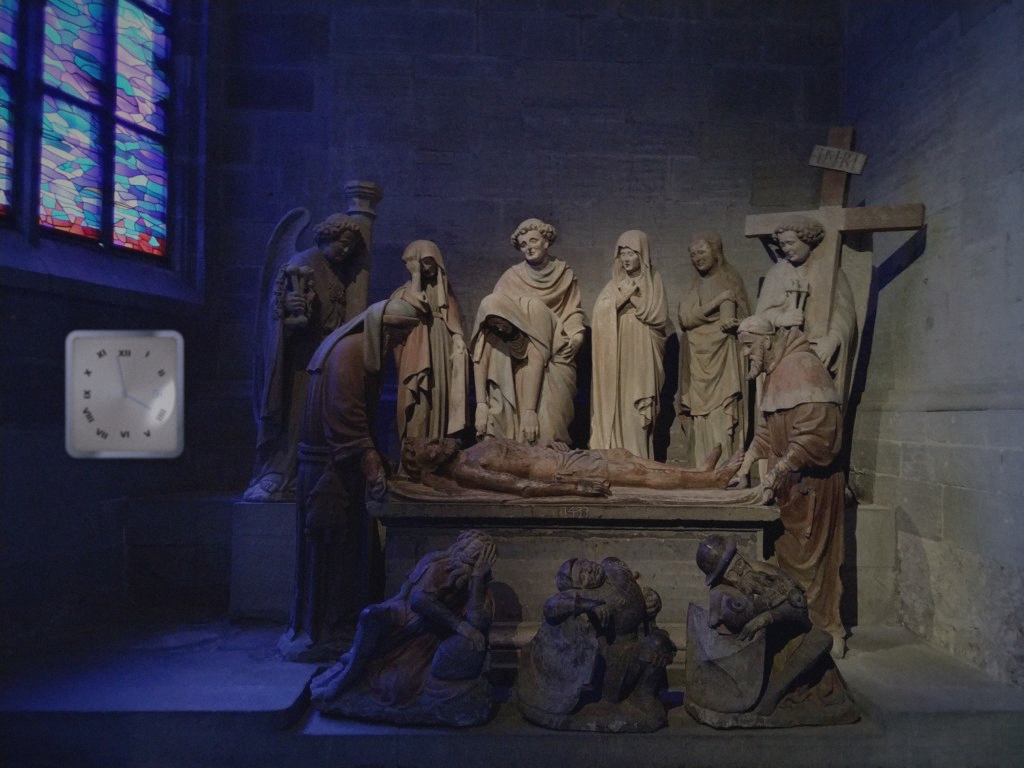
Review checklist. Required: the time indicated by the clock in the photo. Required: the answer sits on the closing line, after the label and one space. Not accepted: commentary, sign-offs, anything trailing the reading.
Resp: 3:58
